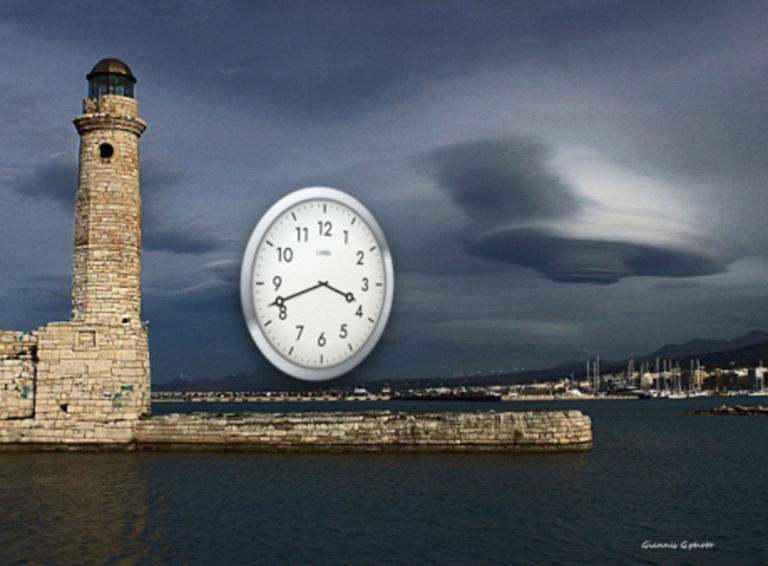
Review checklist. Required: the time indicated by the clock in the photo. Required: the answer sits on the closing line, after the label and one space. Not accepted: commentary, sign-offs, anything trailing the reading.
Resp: 3:42
